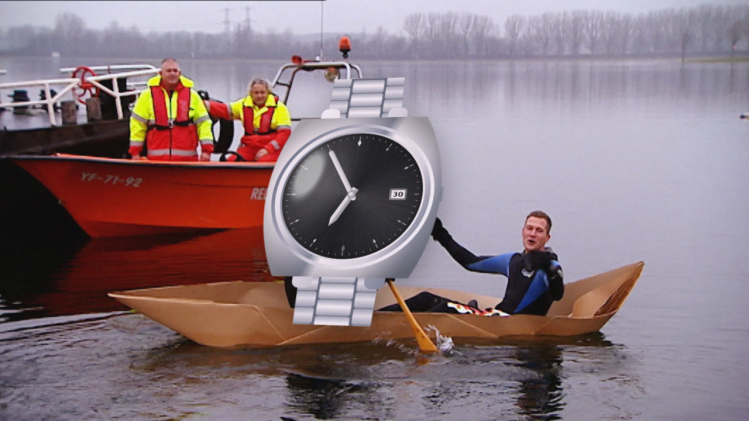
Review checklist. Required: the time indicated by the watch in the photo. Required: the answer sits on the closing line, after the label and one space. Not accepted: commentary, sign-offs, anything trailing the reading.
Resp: 6:55
